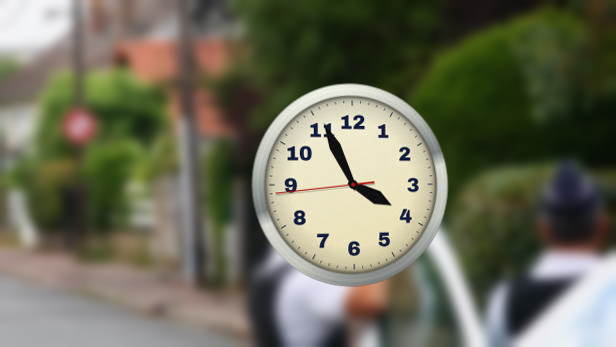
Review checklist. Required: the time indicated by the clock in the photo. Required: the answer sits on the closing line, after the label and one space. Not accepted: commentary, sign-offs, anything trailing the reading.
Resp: 3:55:44
